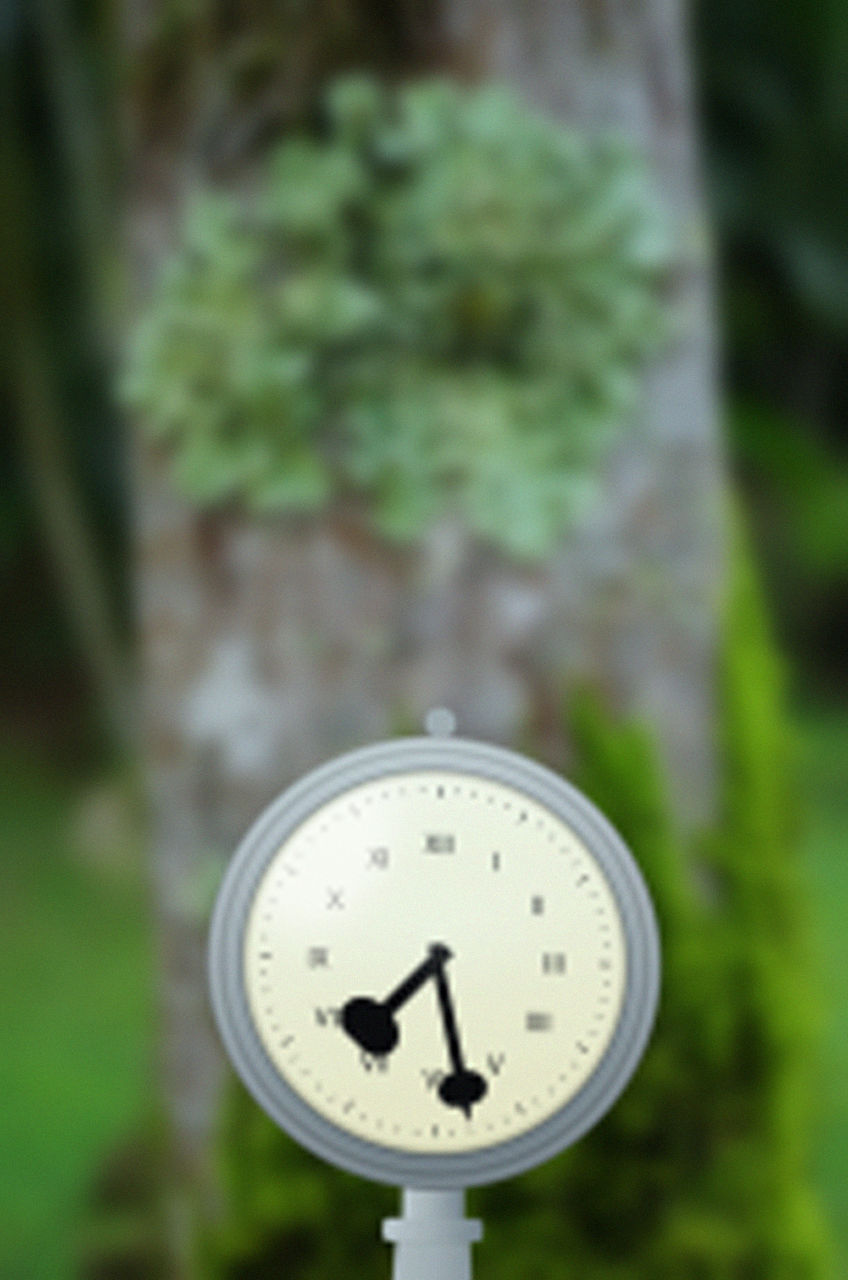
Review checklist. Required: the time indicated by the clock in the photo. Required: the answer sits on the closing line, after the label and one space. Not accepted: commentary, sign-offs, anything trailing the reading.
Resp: 7:28
